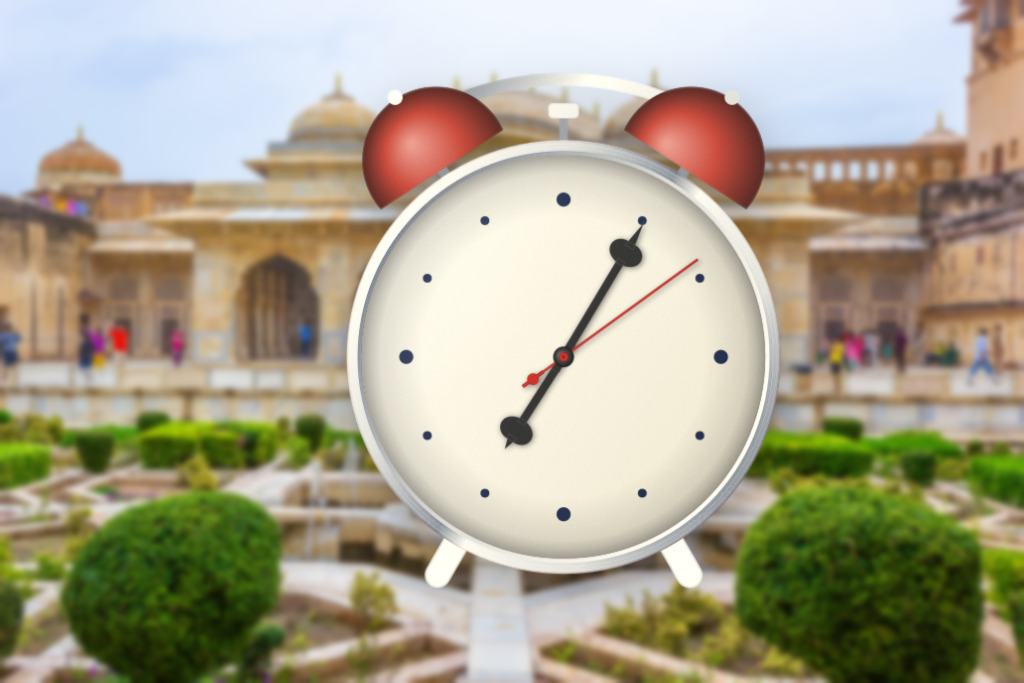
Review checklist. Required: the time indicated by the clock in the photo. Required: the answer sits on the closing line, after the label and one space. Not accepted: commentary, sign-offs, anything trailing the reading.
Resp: 7:05:09
